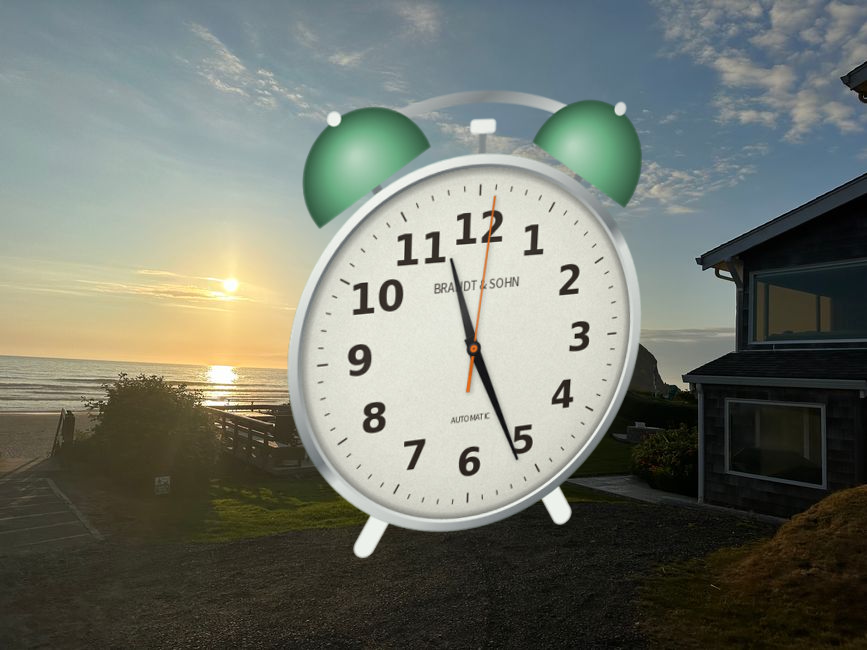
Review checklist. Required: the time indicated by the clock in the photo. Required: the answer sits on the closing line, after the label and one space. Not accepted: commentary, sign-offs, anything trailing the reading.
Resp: 11:26:01
